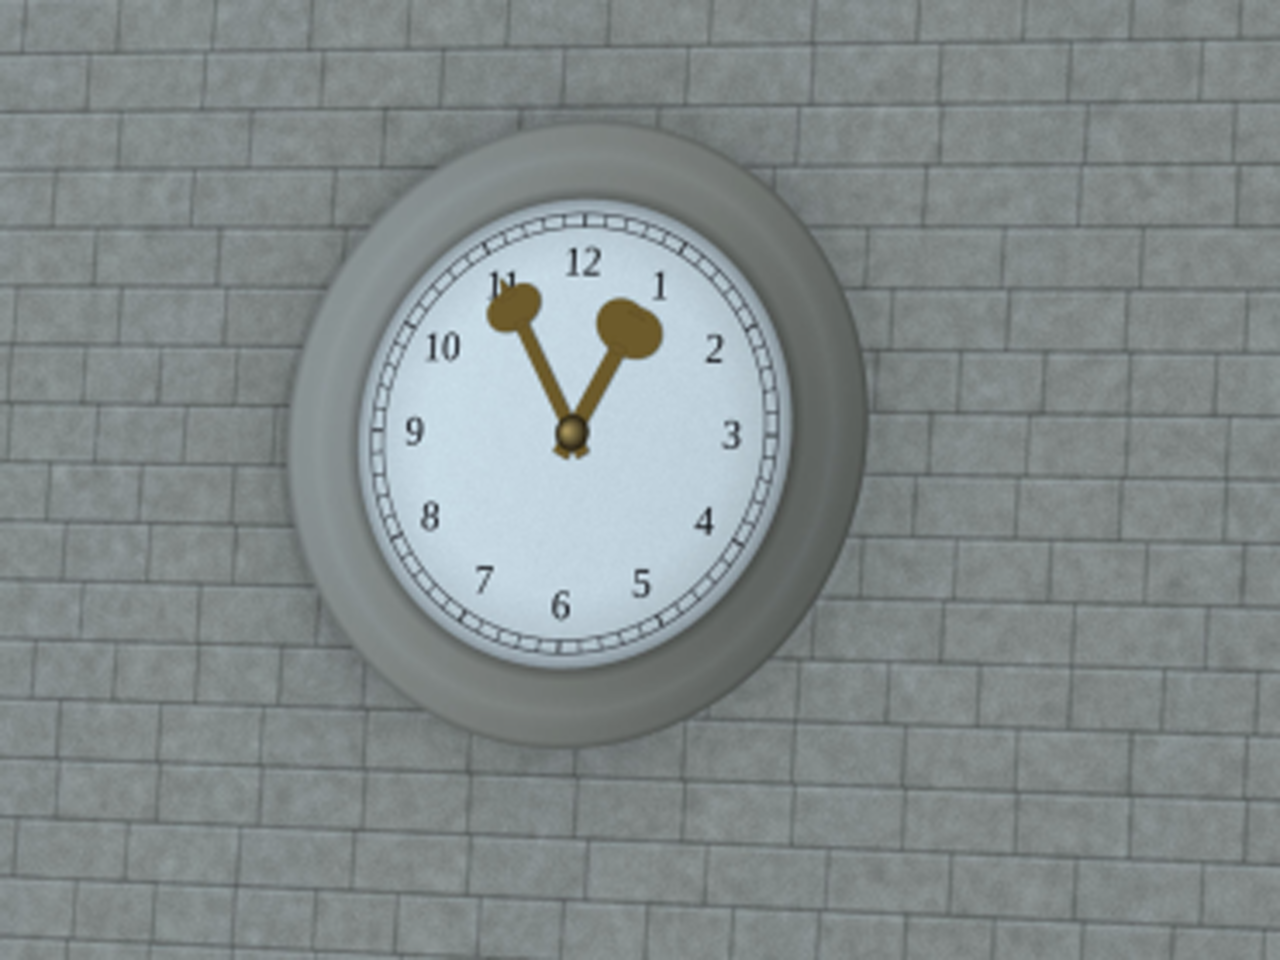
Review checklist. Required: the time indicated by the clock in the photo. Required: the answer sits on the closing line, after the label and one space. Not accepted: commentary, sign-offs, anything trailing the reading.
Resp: 12:55
